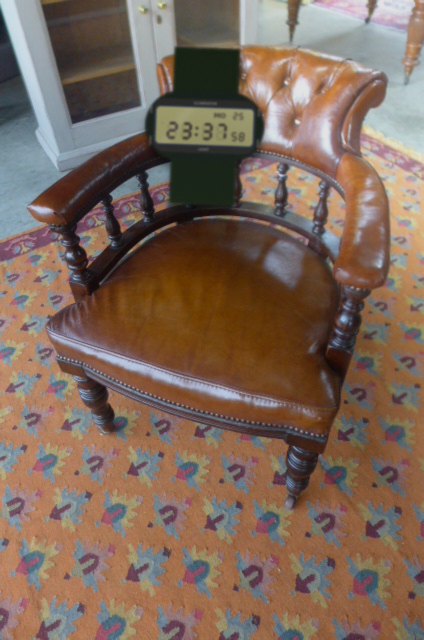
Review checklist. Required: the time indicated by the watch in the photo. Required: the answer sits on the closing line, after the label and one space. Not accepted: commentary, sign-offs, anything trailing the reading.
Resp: 23:37
